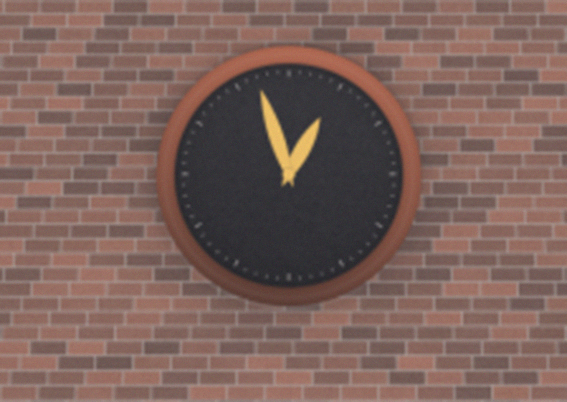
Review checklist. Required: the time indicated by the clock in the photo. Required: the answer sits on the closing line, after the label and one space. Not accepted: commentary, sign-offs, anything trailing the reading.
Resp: 12:57
